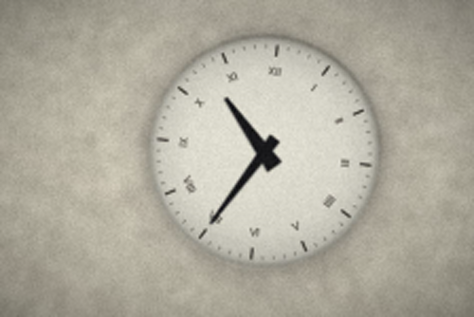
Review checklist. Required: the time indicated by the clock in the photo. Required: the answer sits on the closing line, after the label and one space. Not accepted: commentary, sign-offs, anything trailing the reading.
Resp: 10:35
